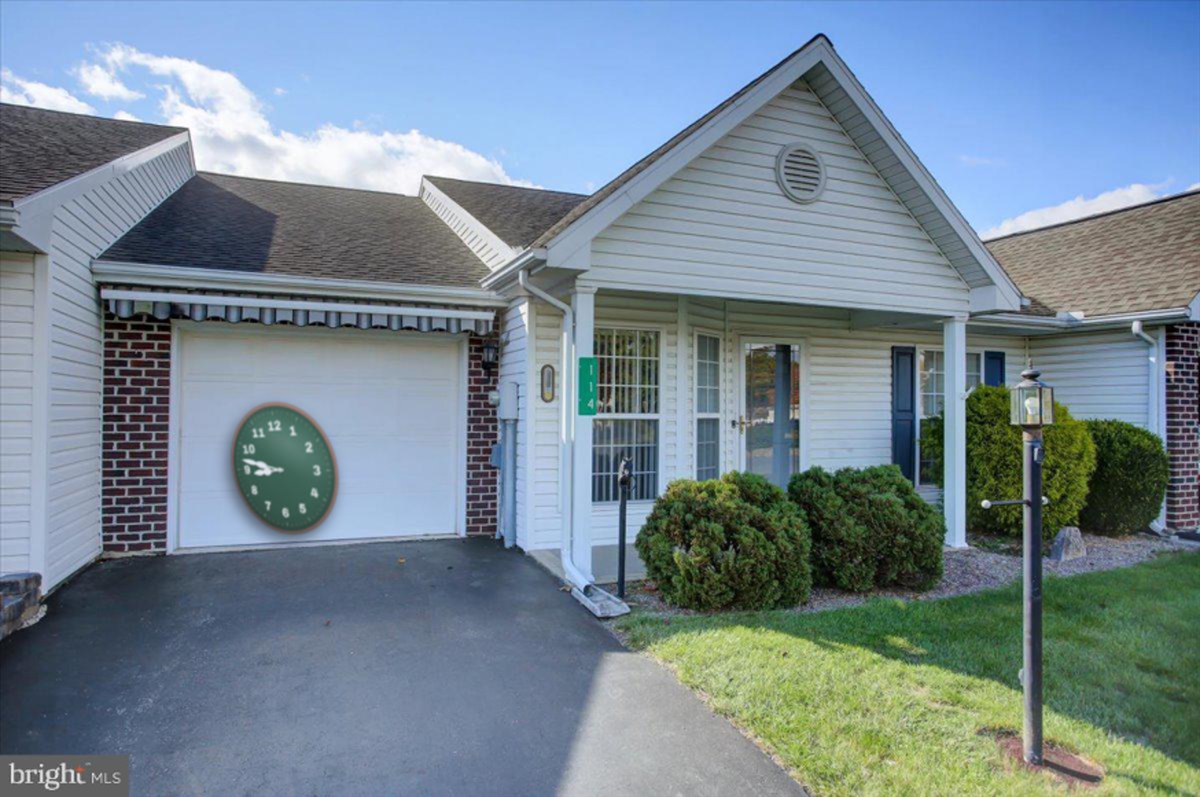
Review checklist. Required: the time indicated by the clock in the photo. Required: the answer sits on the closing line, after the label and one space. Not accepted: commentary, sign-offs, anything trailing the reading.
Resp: 8:47
